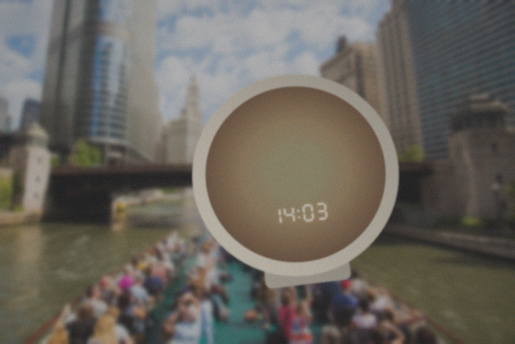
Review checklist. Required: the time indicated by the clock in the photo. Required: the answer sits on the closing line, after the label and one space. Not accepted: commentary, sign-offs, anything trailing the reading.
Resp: 14:03
